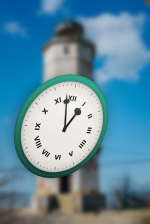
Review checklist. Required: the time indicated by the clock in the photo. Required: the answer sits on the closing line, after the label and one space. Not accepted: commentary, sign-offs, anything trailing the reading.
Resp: 12:58
